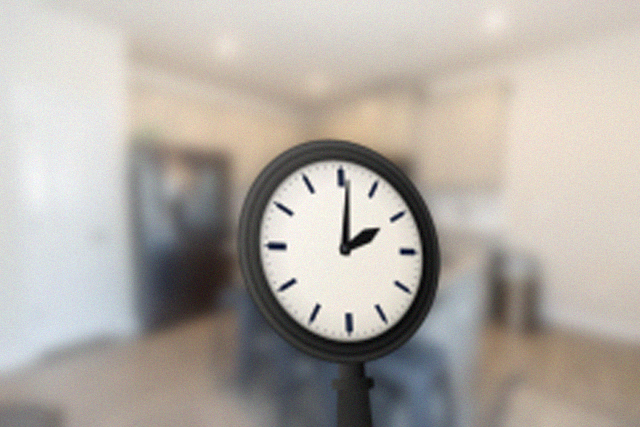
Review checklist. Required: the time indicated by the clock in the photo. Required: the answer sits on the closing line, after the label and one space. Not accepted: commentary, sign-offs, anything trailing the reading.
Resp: 2:01
